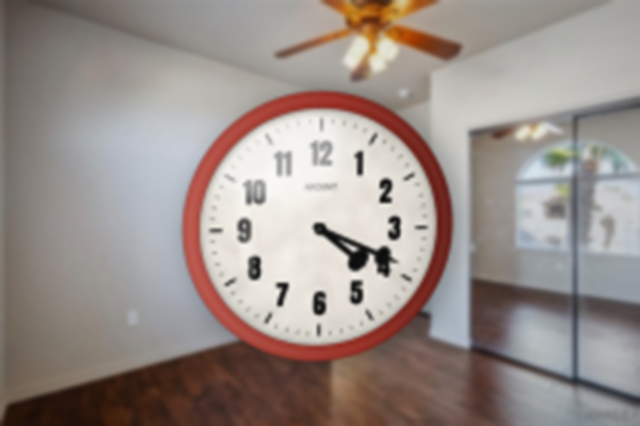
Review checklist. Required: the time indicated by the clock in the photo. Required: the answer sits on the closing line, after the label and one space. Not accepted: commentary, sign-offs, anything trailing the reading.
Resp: 4:19
